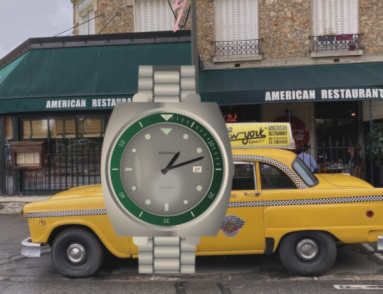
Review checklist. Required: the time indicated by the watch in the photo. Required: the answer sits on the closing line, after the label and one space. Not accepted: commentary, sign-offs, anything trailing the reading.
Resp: 1:12
